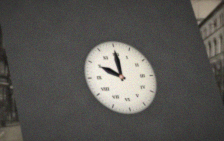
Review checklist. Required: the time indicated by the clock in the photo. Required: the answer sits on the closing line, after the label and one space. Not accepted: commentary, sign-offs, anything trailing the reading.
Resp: 10:00
